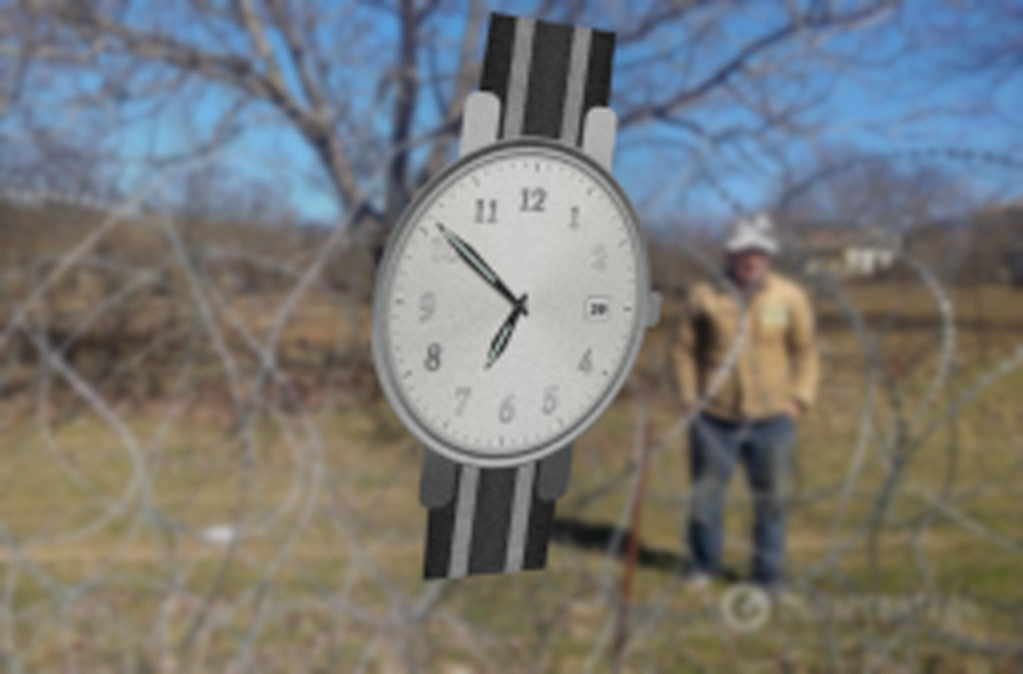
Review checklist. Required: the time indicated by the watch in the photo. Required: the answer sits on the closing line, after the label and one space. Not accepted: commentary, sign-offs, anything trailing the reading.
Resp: 6:51
